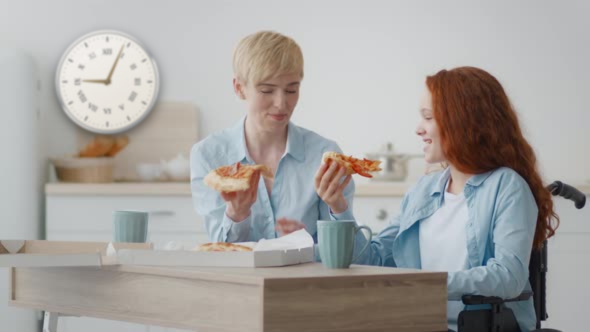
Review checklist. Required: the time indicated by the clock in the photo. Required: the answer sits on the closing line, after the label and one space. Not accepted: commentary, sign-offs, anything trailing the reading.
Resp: 9:04
